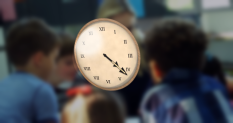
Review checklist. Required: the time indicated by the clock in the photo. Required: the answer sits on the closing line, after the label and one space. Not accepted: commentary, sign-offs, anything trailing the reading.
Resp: 4:22
